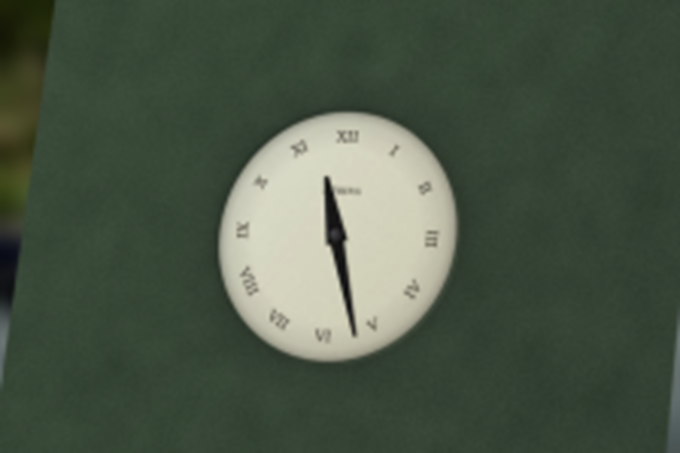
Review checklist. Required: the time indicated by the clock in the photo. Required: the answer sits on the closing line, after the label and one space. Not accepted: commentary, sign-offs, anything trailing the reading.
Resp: 11:27
